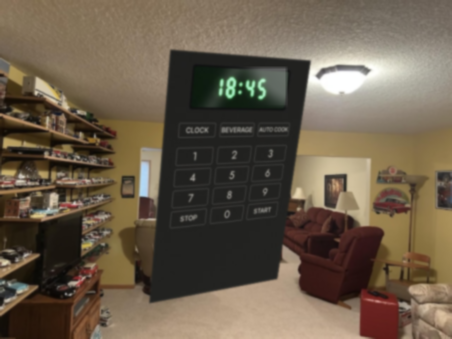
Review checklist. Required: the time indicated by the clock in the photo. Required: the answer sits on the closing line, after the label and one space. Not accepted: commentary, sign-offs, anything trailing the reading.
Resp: 18:45
